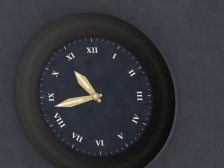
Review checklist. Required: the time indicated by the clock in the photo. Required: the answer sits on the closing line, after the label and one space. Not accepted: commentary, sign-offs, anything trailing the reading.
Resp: 10:43
